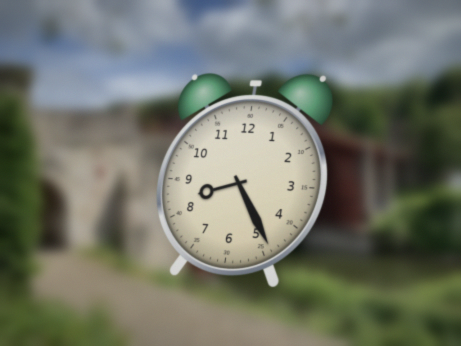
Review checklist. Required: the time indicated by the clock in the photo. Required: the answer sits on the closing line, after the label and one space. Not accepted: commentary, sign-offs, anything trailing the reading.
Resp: 8:24
